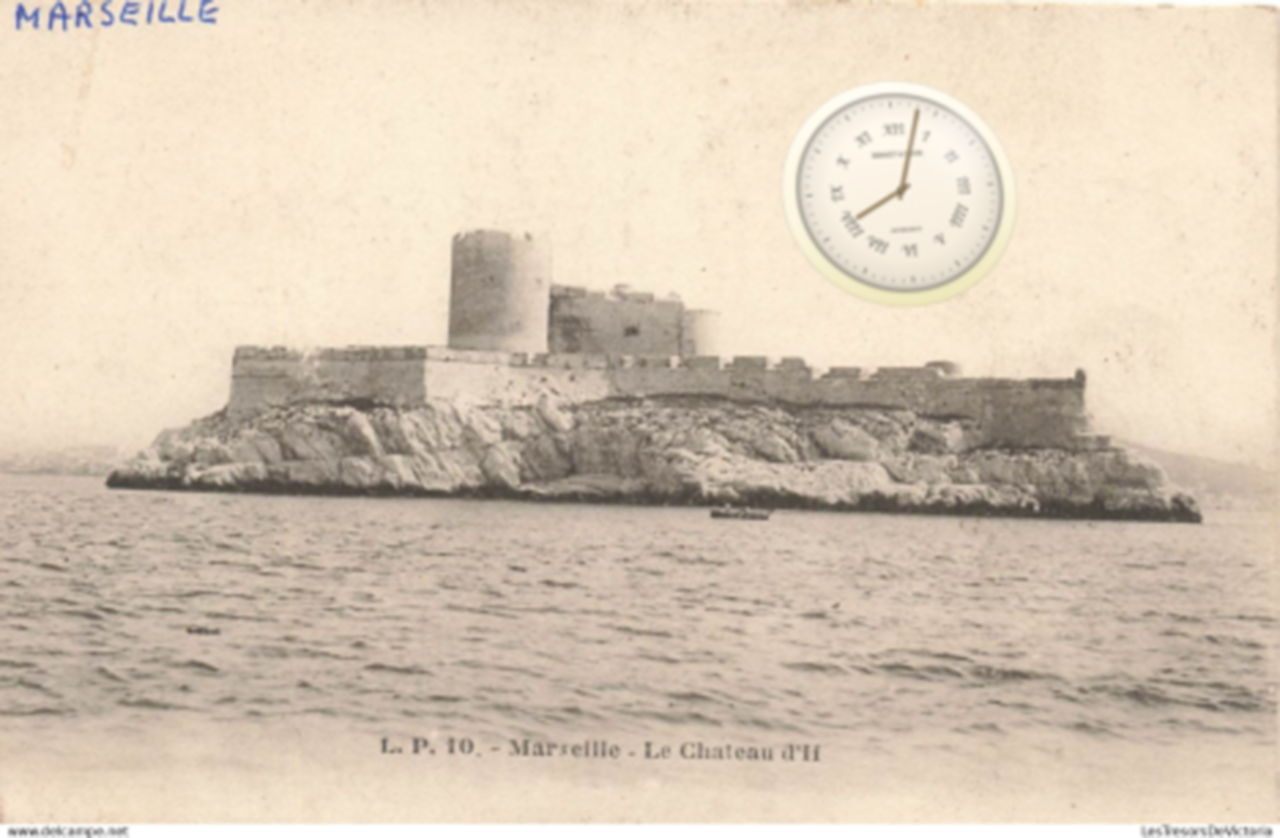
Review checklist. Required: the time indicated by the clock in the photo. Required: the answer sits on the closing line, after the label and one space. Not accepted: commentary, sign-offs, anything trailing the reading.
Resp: 8:03
